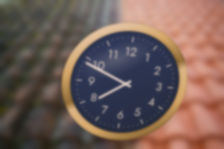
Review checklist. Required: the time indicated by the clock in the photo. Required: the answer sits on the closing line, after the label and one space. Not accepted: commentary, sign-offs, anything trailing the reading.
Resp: 7:49
